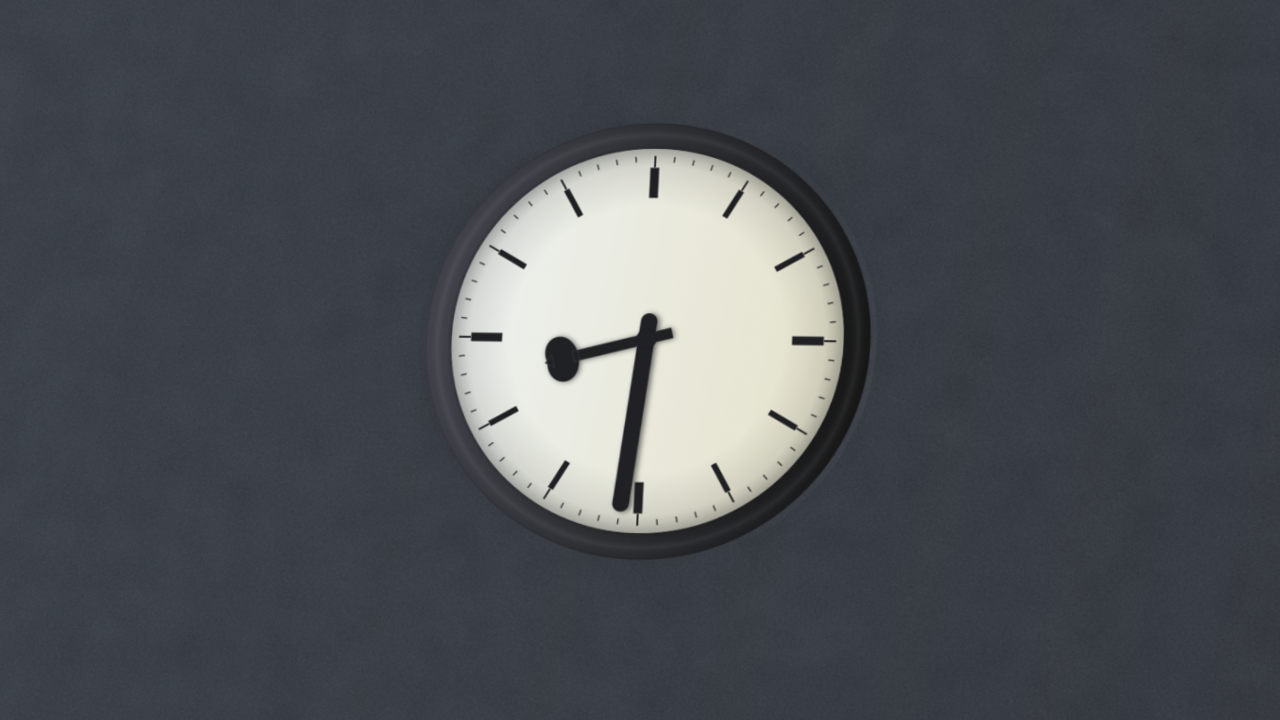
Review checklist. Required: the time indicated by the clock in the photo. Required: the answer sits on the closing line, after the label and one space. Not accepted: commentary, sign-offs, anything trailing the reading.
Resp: 8:31
